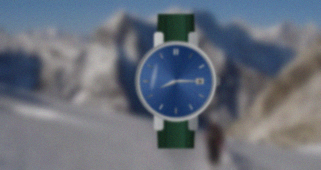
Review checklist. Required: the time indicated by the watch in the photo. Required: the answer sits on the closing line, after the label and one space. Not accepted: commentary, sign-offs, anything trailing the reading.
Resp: 8:15
